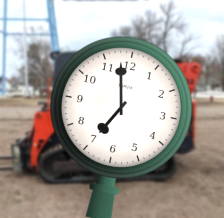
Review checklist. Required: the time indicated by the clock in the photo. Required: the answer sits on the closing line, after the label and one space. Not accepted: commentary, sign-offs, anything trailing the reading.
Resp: 6:58
